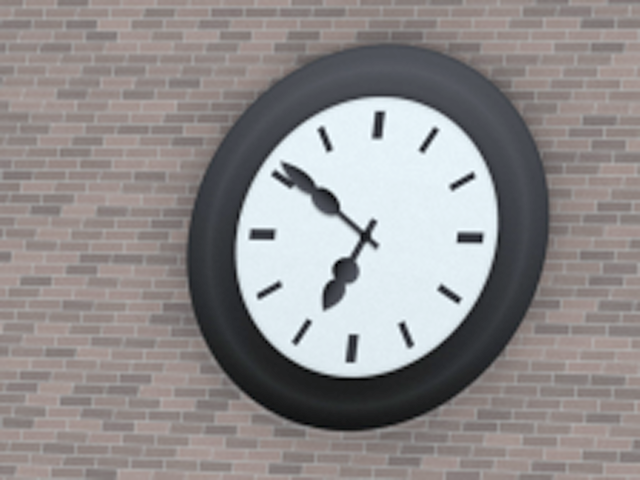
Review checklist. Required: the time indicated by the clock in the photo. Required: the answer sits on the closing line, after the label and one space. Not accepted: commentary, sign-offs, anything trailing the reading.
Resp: 6:51
